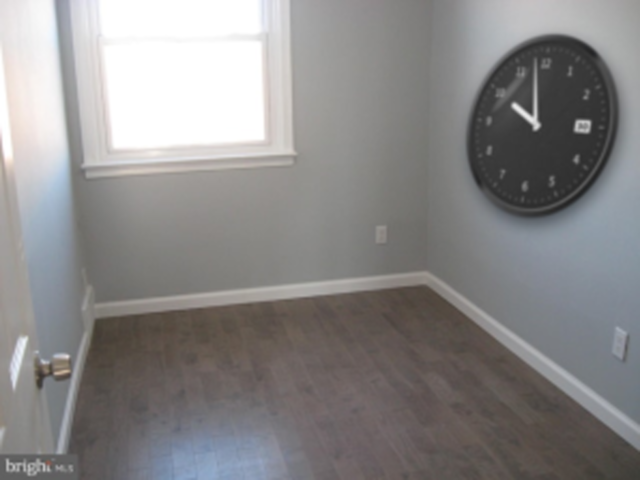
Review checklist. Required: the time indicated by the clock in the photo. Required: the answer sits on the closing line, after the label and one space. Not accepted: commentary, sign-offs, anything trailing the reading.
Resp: 9:58
